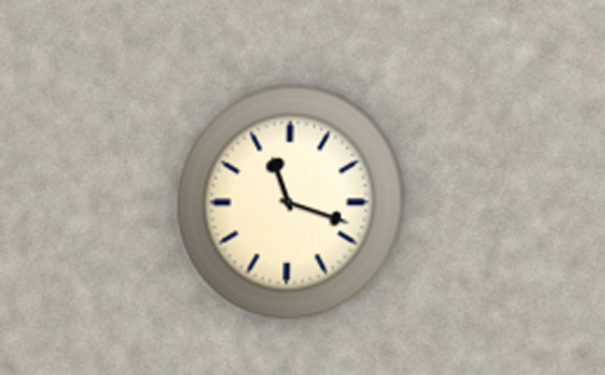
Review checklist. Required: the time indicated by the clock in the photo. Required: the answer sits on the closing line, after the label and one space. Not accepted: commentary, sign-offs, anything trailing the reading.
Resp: 11:18
